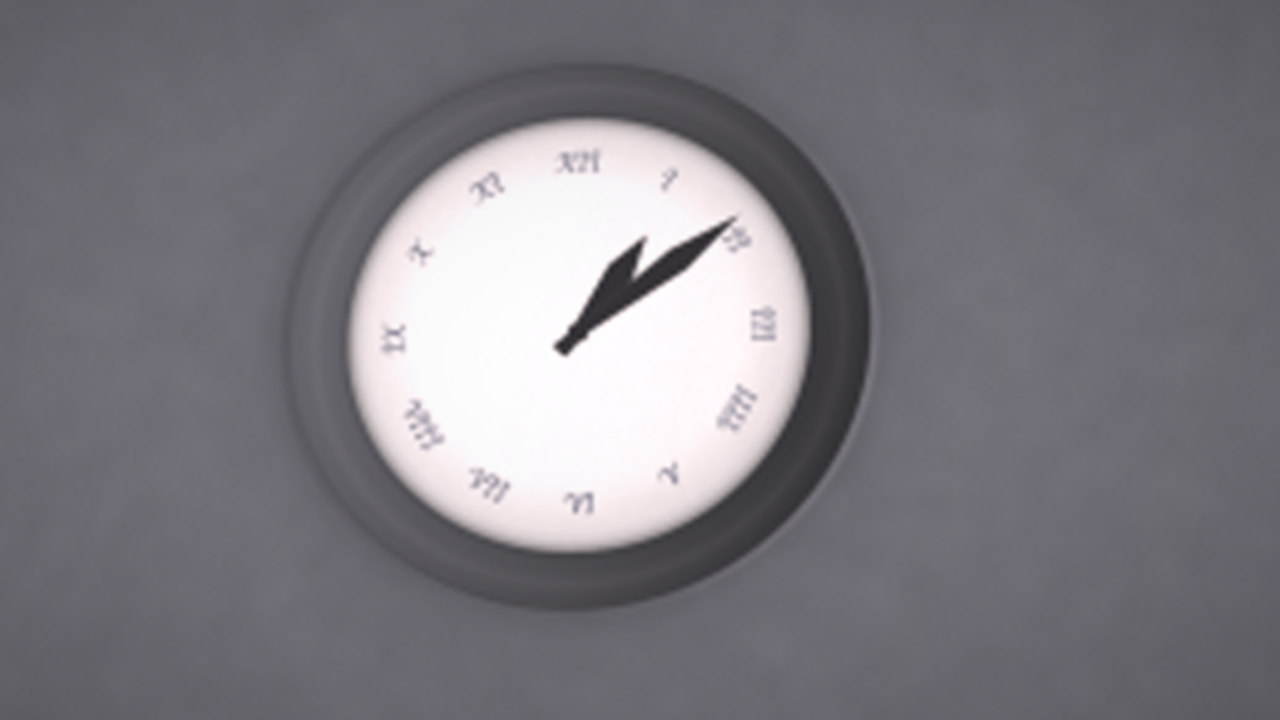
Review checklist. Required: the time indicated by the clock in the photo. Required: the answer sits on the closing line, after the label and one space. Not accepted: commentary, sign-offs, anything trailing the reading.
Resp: 1:09
